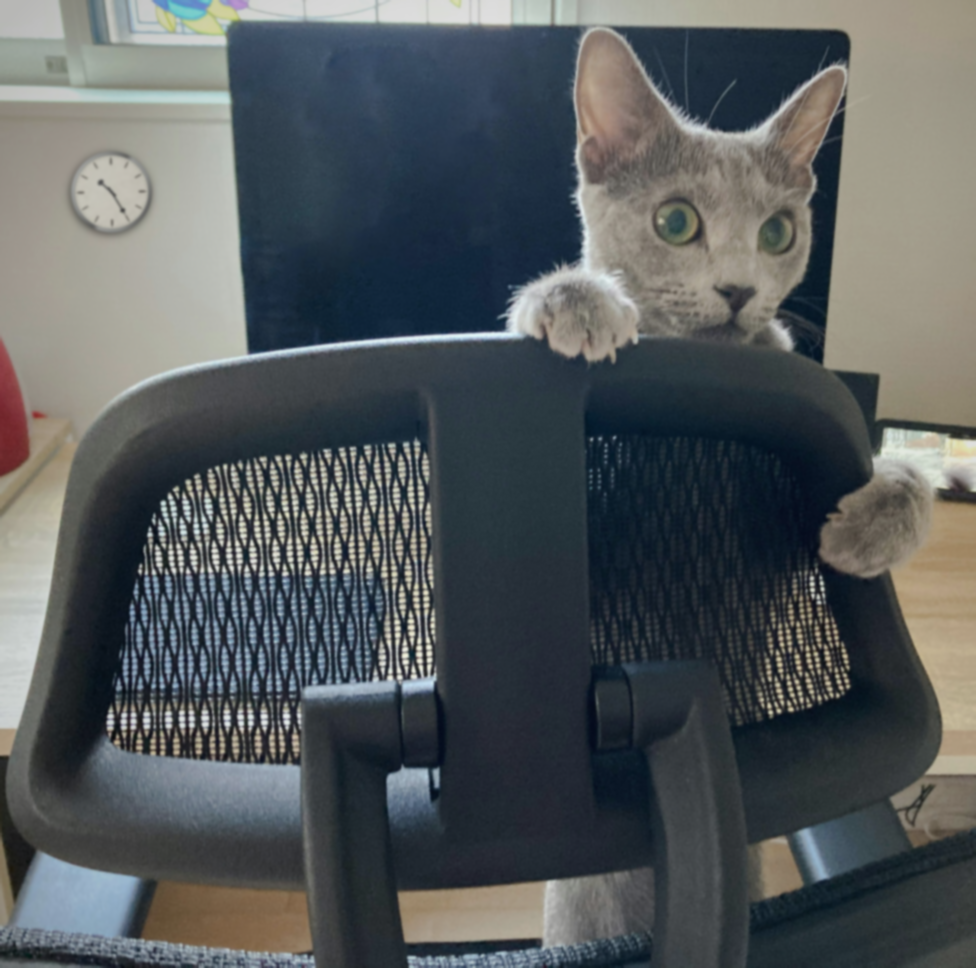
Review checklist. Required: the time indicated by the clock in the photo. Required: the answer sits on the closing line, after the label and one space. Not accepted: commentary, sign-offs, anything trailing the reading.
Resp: 10:25
